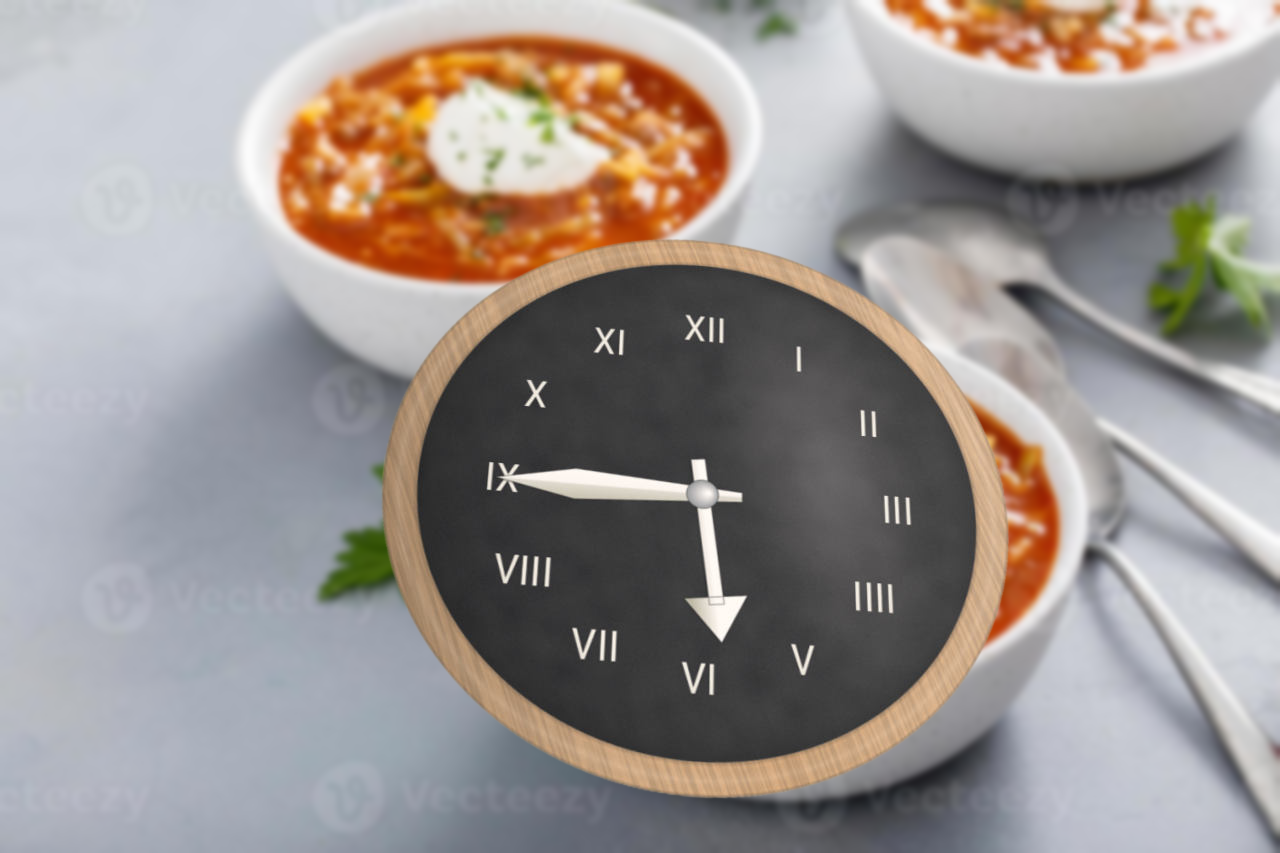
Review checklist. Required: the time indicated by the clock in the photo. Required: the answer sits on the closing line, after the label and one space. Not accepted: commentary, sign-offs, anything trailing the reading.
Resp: 5:45
